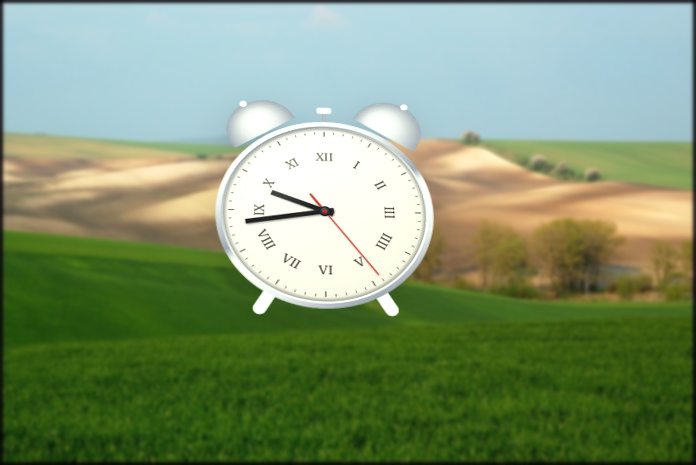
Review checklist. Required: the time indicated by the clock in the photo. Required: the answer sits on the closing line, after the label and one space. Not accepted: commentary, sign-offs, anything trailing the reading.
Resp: 9:43:24
